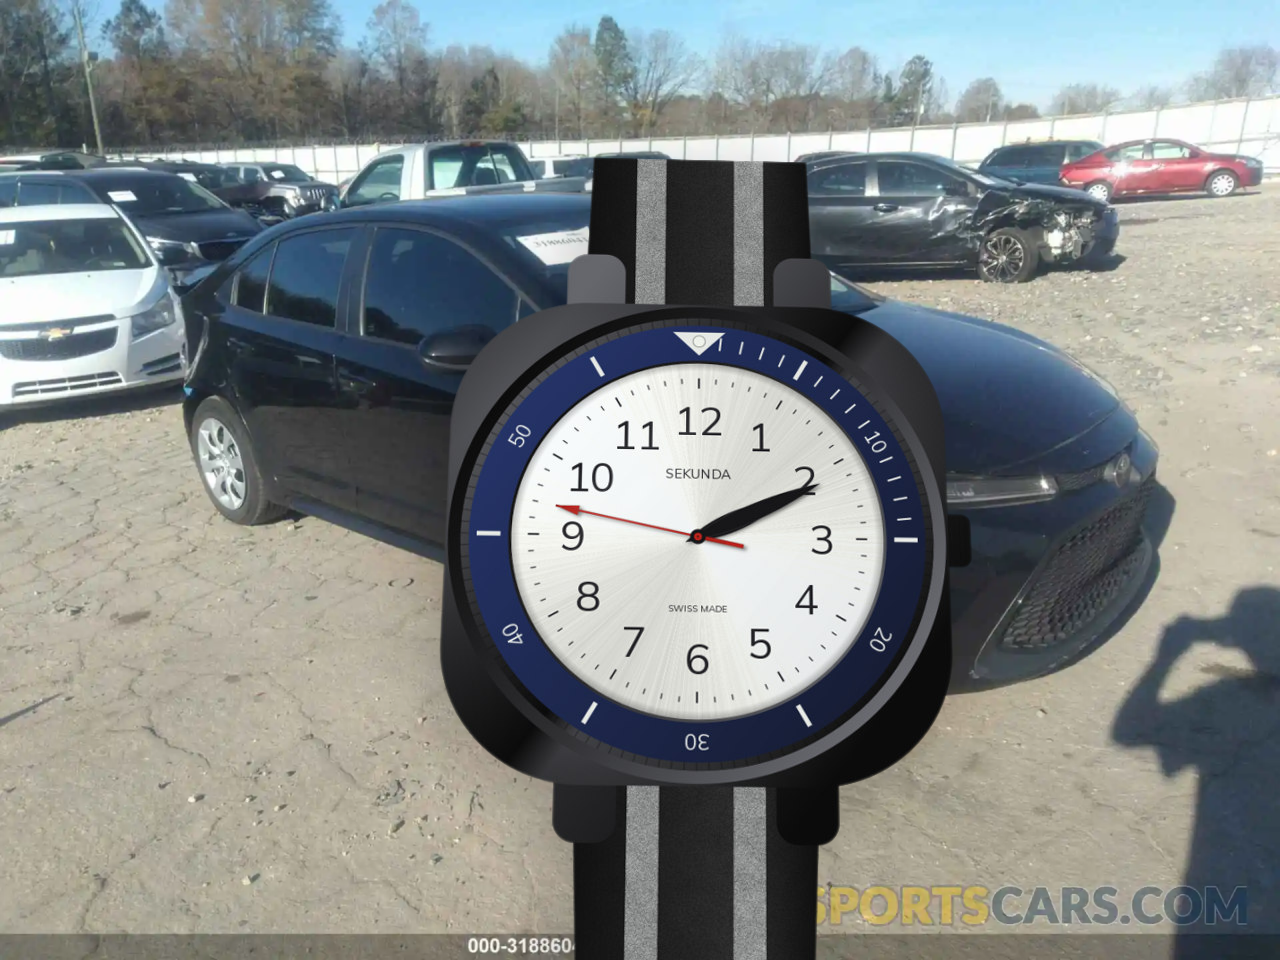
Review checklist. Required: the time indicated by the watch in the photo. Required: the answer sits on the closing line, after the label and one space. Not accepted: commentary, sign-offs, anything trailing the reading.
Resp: 2:10:47
